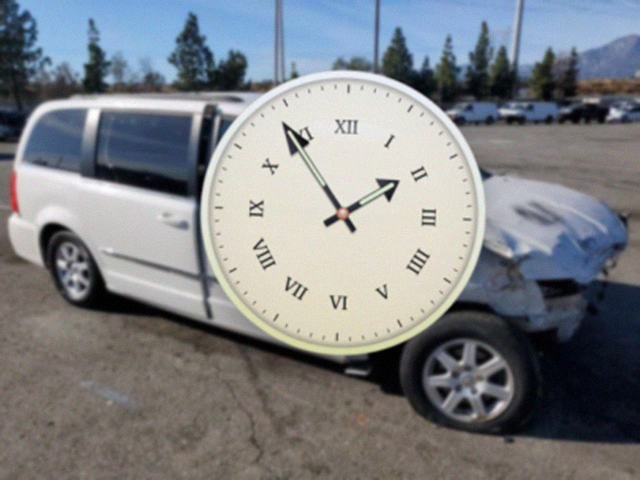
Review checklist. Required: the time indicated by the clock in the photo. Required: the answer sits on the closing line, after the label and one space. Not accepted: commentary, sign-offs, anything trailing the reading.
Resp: 1:54
